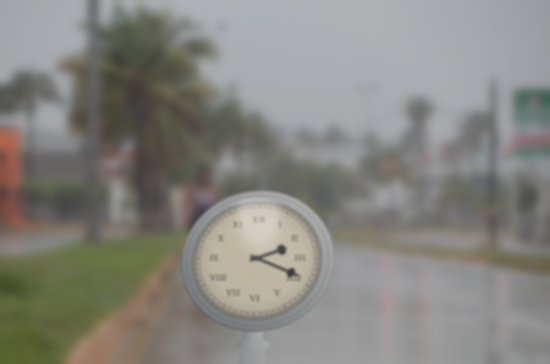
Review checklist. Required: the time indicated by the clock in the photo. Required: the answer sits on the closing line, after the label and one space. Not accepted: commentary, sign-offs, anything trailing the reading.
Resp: 2:19
